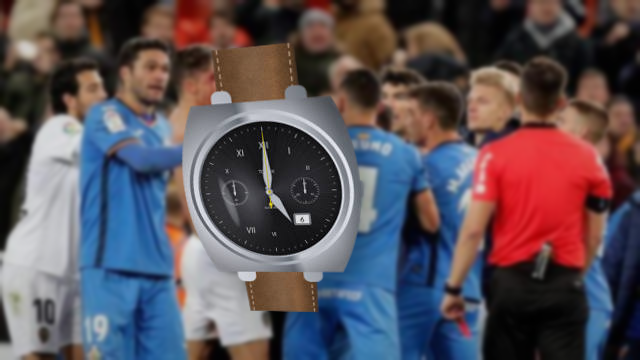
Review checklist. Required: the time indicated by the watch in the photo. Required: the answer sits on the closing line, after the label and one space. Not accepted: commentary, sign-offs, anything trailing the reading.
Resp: 5:00
